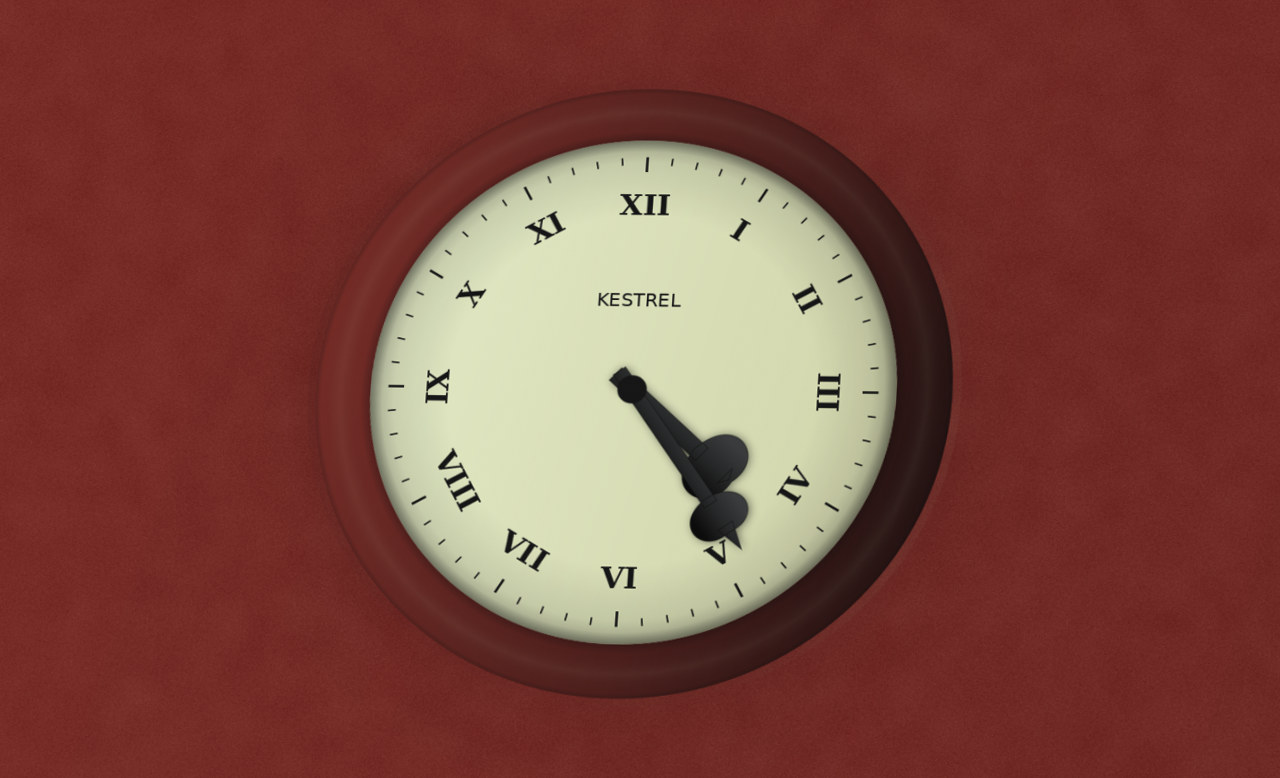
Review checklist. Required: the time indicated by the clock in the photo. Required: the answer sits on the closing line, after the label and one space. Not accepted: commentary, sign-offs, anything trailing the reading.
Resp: 4:24
